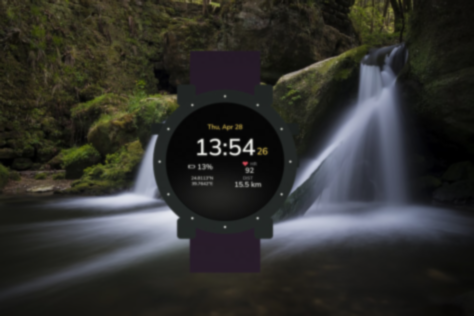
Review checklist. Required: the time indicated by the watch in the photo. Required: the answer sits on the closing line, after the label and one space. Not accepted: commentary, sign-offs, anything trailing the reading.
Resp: 13:54
